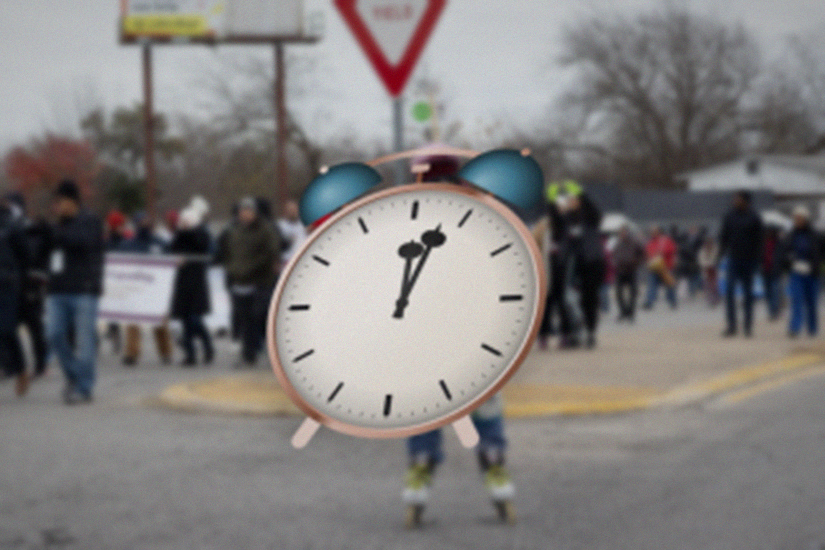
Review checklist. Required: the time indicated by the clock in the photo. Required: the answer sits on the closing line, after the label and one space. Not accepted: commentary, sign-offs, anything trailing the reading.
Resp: 12:03
